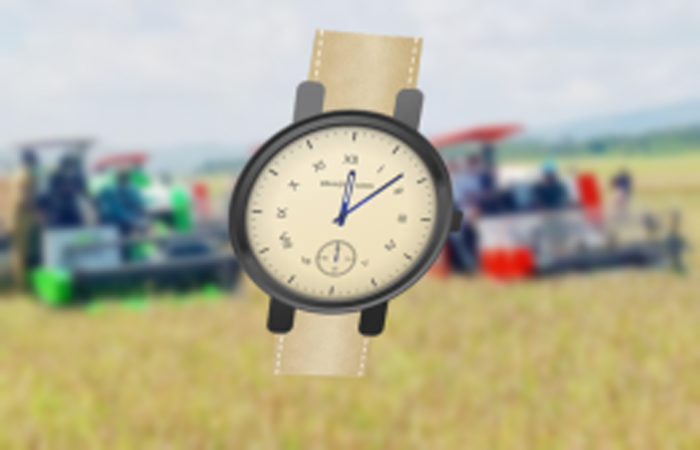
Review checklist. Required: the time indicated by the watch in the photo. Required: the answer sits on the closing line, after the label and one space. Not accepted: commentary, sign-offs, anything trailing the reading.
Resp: 12:08
